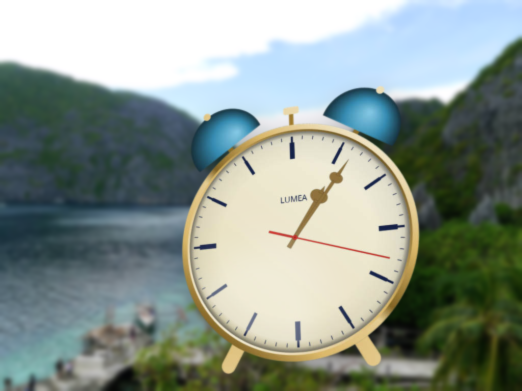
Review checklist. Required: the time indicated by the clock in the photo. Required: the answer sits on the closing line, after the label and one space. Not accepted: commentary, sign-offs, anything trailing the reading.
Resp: 1:06:18
